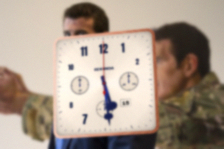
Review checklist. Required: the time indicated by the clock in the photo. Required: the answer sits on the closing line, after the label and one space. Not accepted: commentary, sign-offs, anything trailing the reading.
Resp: 5:29
